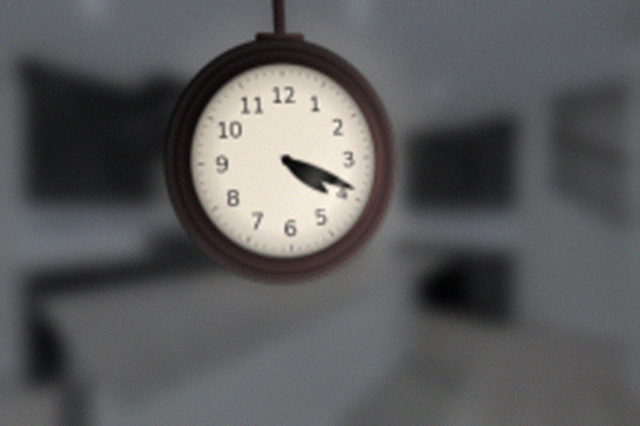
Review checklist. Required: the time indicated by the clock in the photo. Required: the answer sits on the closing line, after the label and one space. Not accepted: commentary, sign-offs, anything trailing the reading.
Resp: 4:19
